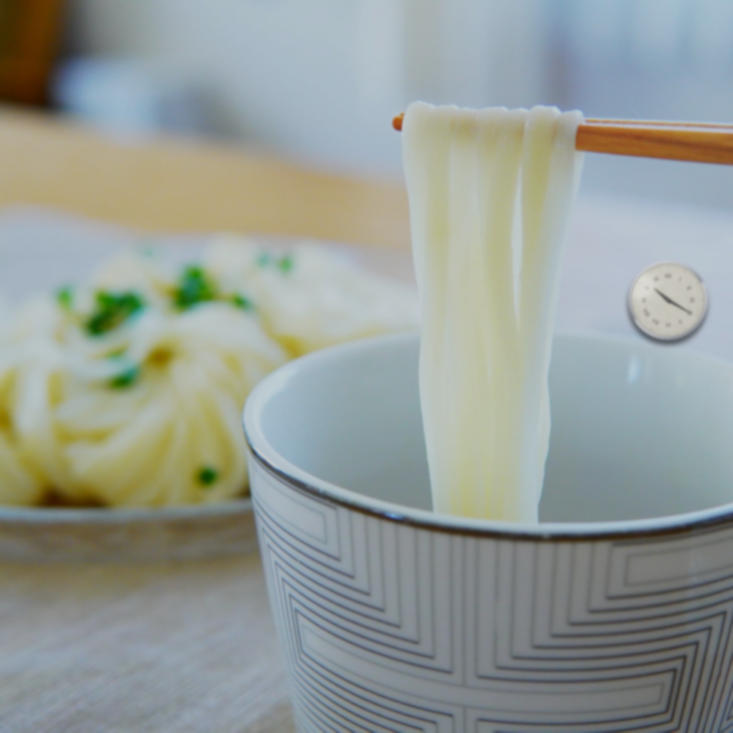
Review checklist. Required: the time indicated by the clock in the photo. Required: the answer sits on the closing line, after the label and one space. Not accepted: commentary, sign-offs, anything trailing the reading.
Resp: 10:20
